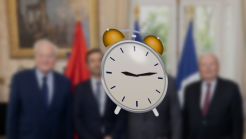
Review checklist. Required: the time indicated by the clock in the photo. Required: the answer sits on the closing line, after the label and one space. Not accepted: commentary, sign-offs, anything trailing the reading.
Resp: 9:13
